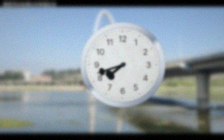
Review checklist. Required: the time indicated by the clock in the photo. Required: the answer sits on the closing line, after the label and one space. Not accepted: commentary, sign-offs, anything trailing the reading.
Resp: 7:42
